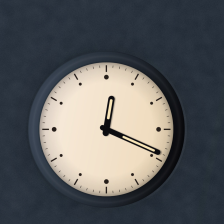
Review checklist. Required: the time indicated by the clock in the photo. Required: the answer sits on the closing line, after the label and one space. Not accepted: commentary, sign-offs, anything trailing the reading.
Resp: 12:19
